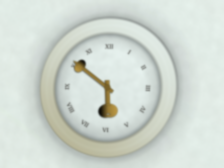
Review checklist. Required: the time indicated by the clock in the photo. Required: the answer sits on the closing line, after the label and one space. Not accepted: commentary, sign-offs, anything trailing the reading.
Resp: 5:51
